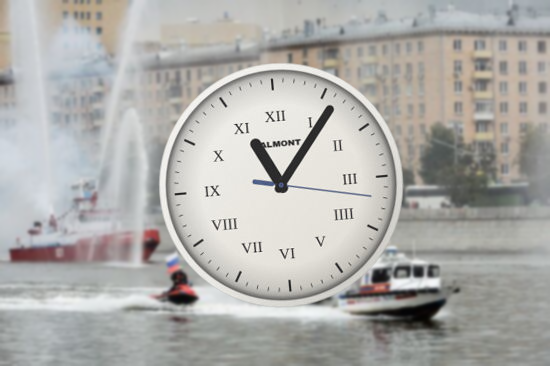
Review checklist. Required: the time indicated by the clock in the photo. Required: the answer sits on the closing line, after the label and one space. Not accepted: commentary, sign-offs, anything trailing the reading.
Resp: 11:06:17
